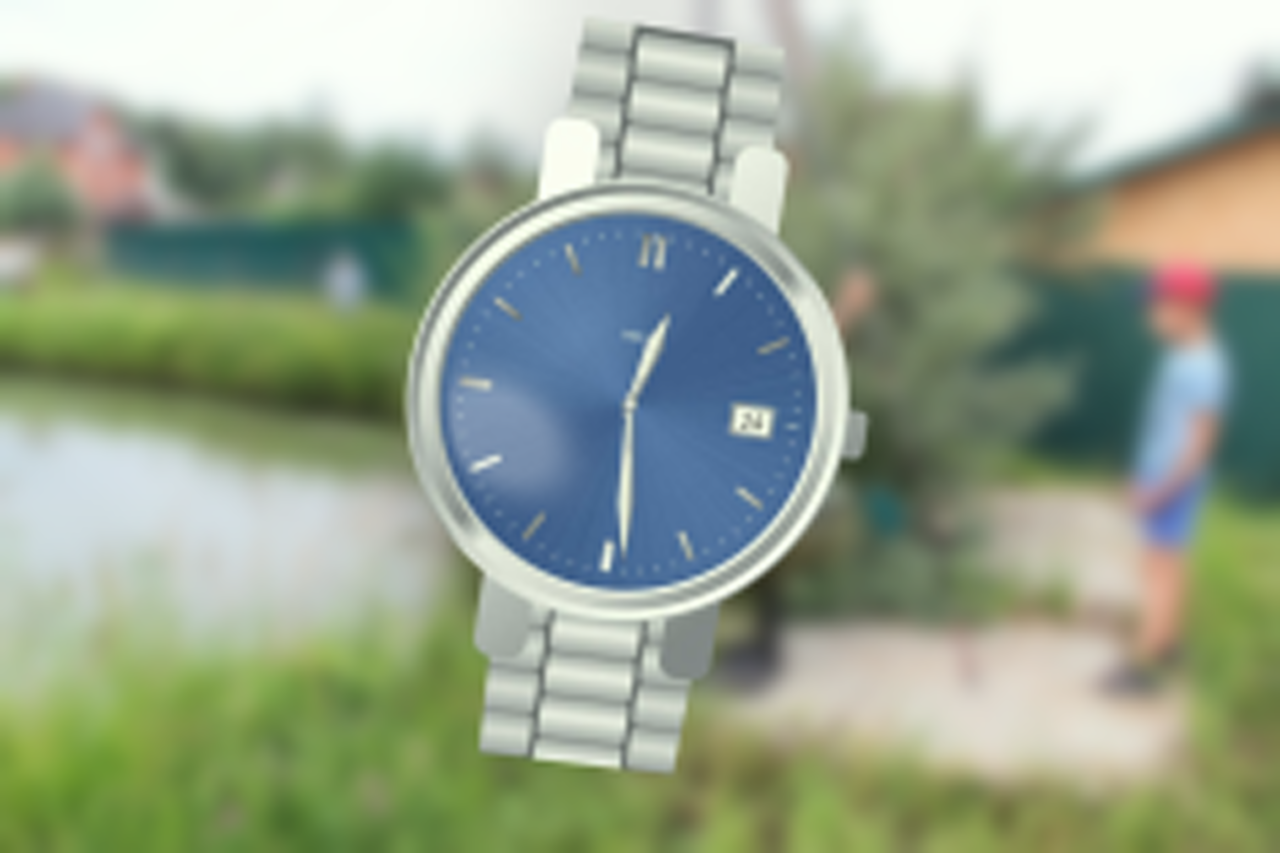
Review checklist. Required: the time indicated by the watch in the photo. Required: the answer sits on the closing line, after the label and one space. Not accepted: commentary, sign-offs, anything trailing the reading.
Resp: 12:29
